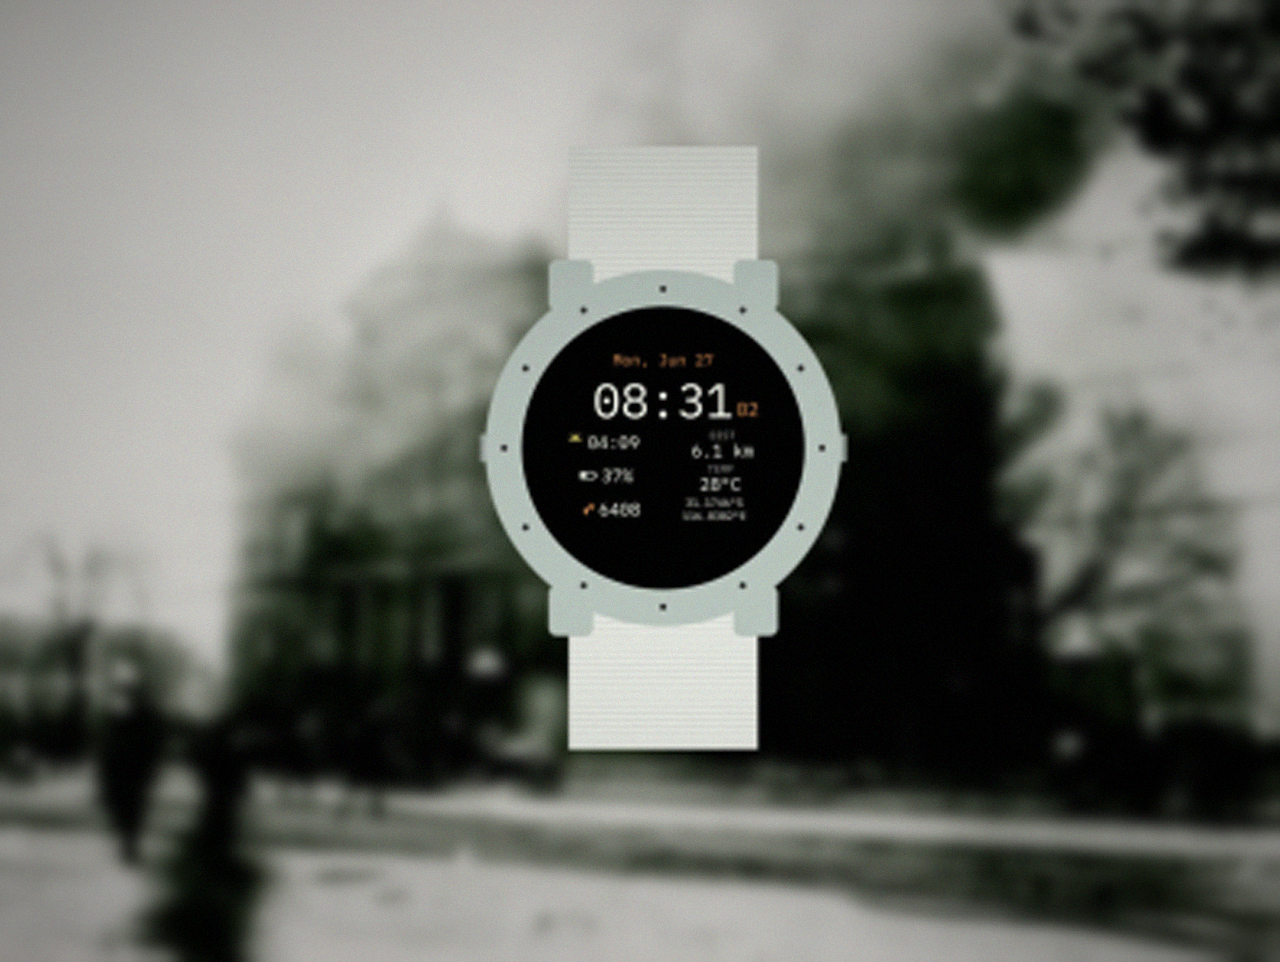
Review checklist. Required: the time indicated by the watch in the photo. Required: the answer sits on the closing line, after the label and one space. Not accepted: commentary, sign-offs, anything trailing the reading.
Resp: 8:31
